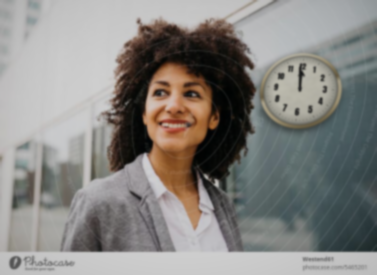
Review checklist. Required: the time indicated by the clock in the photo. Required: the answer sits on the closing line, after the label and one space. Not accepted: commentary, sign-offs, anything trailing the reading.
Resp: 11:59
